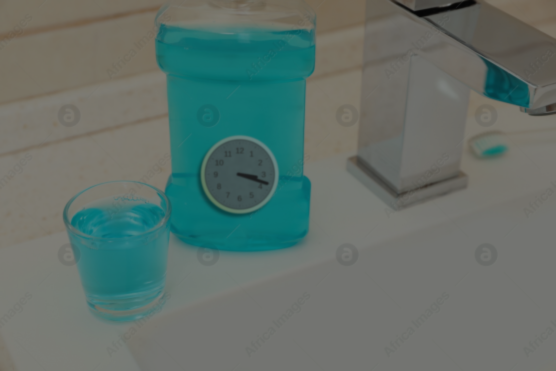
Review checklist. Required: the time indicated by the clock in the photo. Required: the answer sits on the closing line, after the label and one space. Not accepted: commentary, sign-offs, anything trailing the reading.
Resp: 3:18
